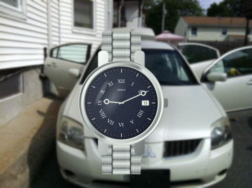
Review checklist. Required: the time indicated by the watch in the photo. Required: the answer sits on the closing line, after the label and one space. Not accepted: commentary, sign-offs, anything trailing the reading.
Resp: 9:11
